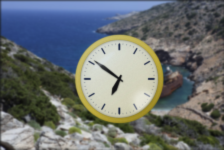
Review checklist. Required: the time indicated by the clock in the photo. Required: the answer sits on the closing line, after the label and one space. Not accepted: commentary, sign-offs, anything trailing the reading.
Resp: 6:51
